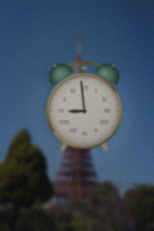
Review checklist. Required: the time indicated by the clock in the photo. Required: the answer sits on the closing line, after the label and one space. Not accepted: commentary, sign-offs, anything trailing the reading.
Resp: 8:59
